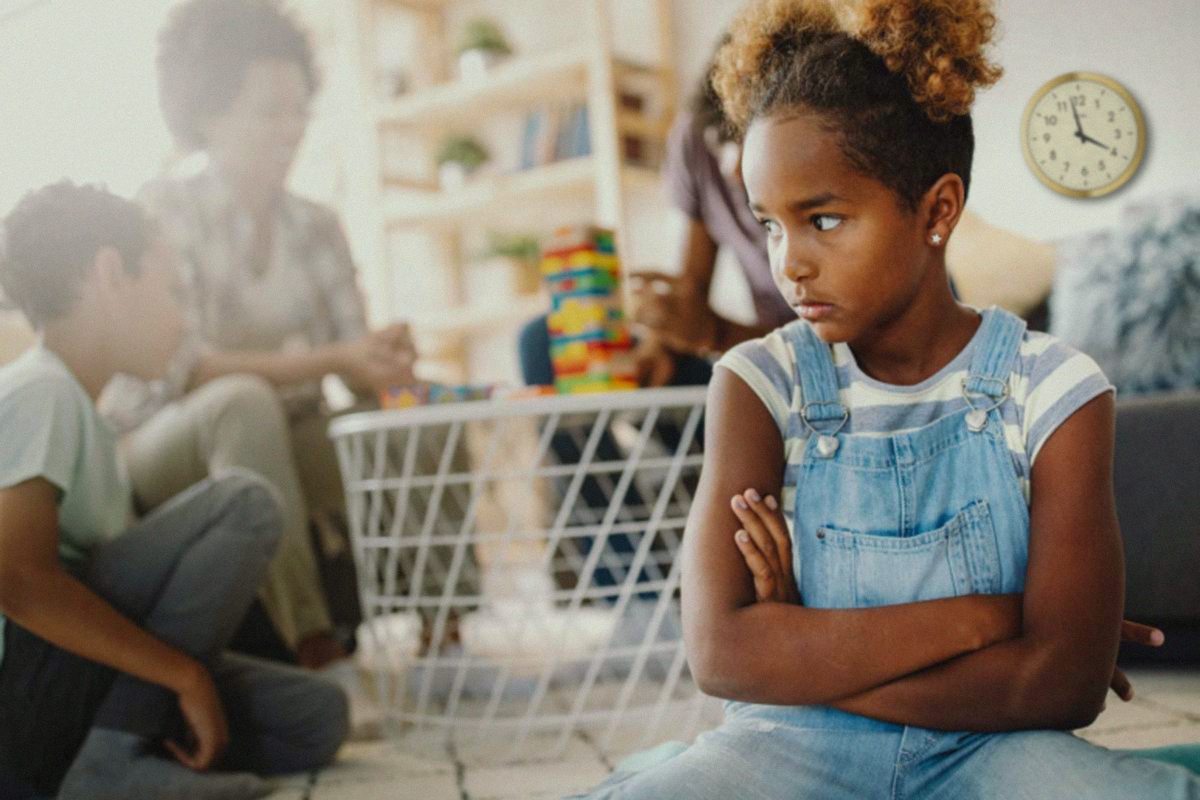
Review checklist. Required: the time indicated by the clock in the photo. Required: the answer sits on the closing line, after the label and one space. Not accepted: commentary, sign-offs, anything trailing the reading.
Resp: 3:58
